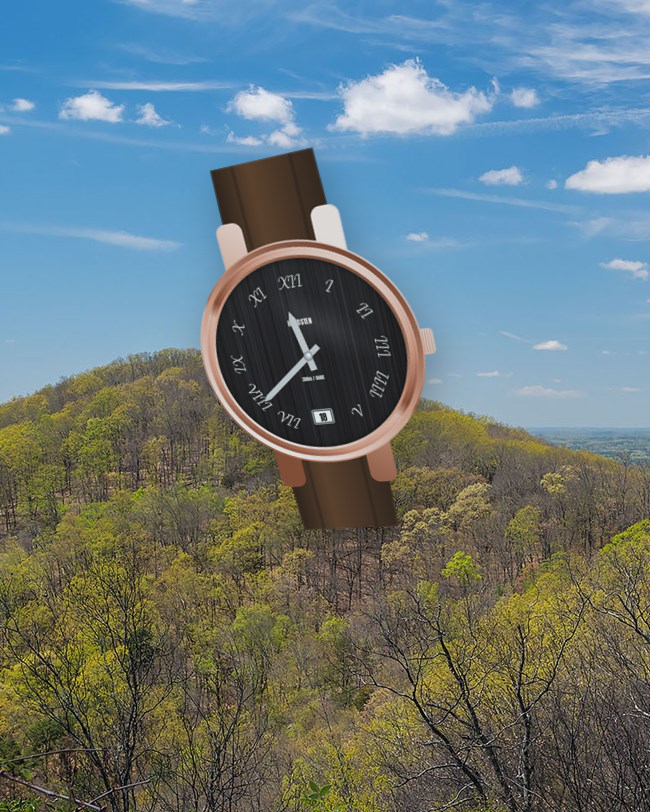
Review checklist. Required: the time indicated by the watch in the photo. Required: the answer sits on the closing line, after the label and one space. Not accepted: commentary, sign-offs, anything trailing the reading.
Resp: 11:39
